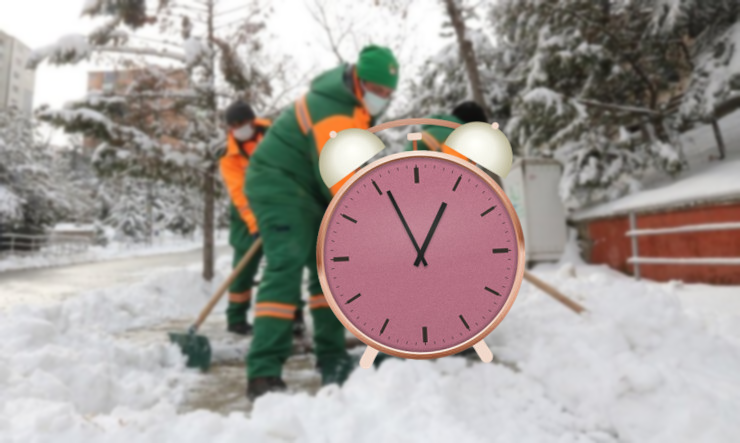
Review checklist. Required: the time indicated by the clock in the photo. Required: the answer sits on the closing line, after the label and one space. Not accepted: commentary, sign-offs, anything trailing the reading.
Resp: 12:56
